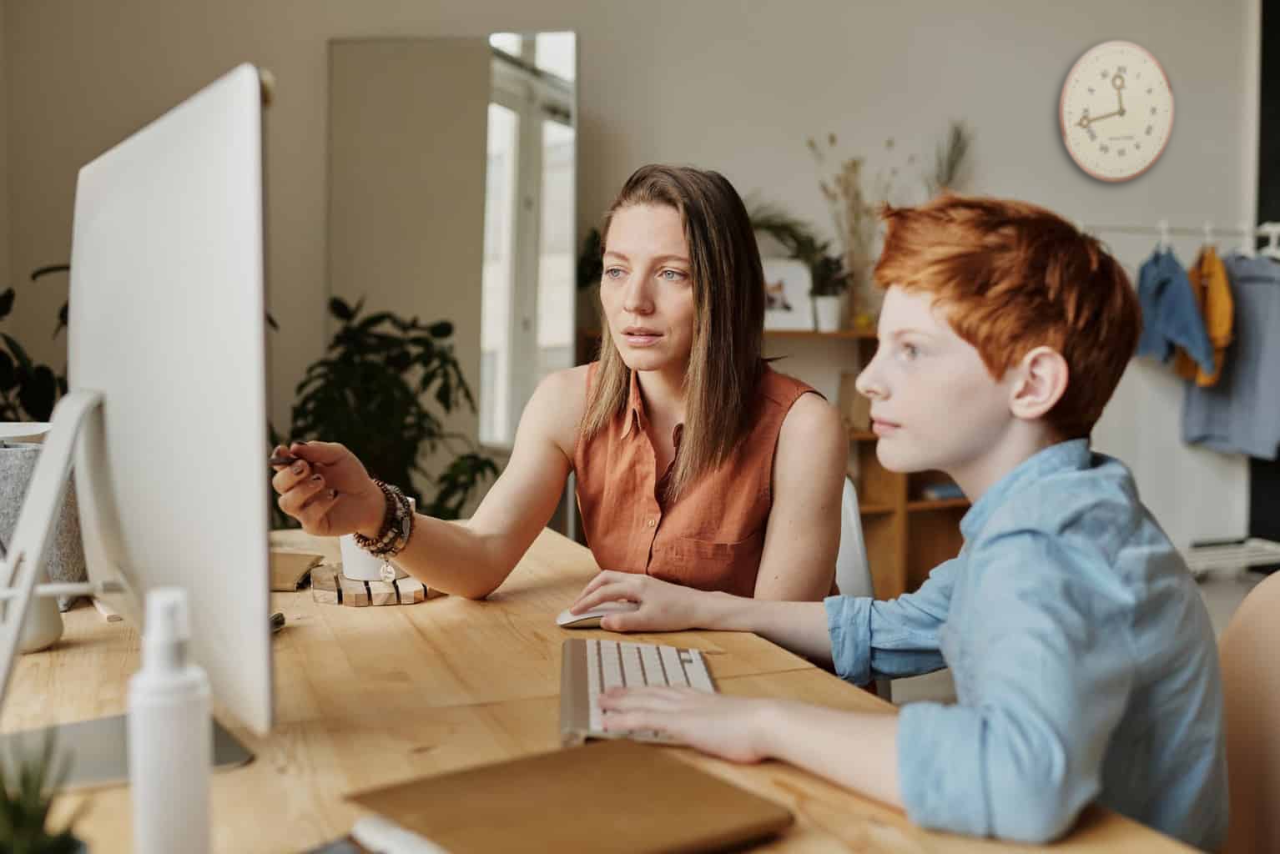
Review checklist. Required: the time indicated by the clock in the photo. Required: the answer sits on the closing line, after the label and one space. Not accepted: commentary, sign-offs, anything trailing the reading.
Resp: 11:43
